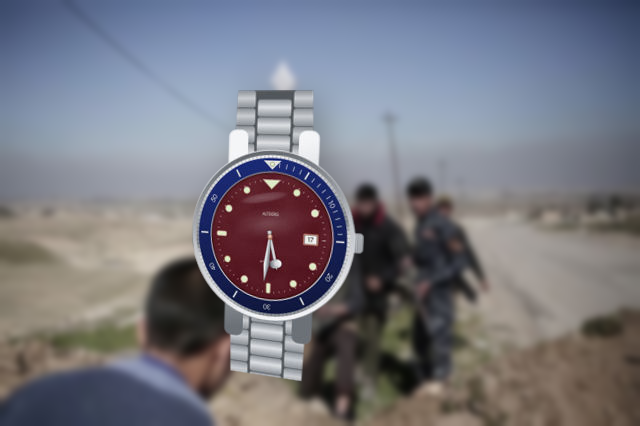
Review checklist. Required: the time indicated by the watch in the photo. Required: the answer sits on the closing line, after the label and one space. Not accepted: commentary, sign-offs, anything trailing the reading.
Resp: 5:31
